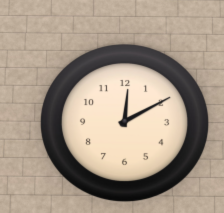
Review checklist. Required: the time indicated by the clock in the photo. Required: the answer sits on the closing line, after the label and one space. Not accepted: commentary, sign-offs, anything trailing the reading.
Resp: 12:10
